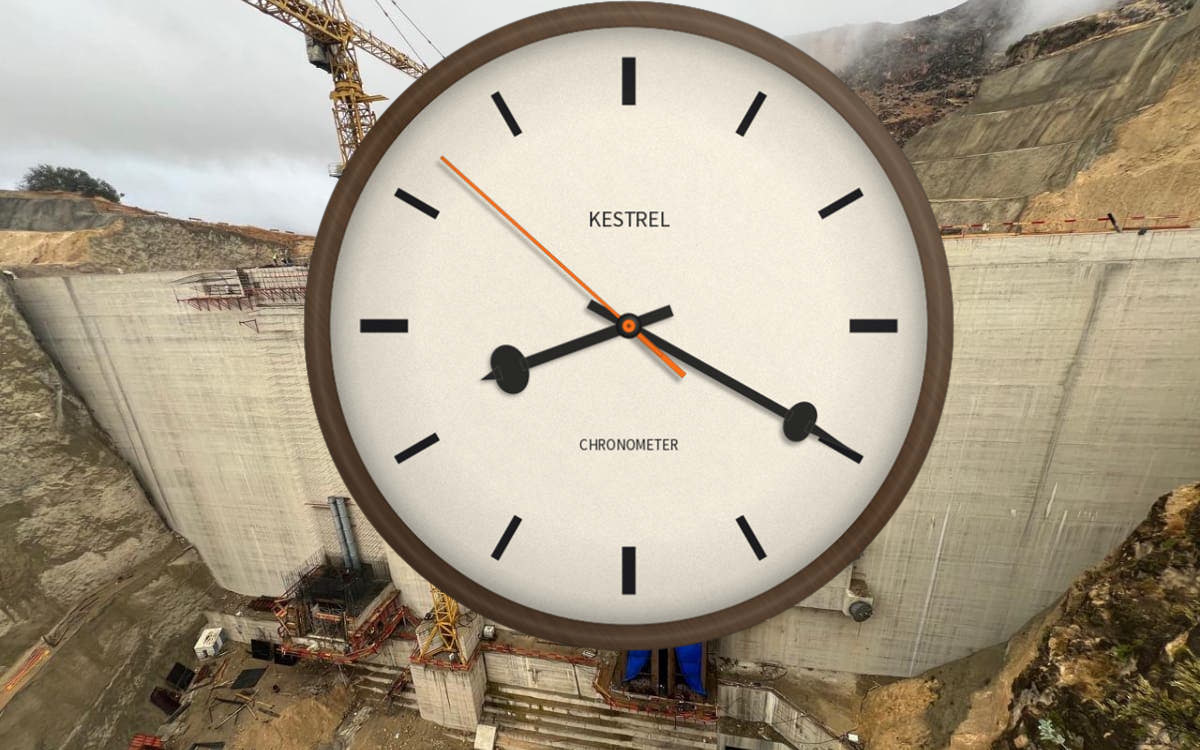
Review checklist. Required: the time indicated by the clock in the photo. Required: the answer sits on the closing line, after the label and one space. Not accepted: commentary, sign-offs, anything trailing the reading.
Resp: 8:19:52
